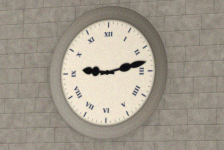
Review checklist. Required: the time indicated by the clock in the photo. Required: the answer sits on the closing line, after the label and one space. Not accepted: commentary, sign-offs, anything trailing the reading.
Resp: 9:13
